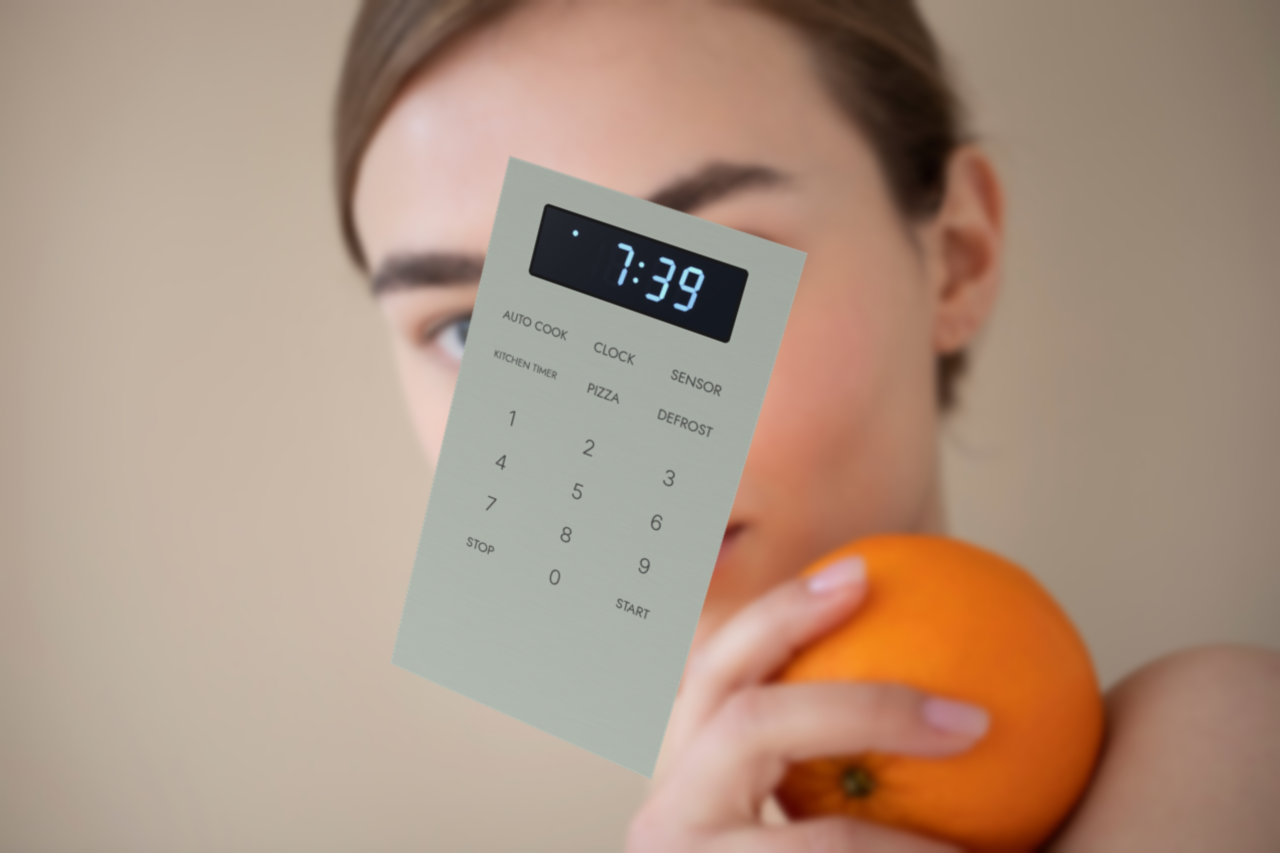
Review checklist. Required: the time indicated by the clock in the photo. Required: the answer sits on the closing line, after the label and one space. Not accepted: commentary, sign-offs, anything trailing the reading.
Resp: 7:39
